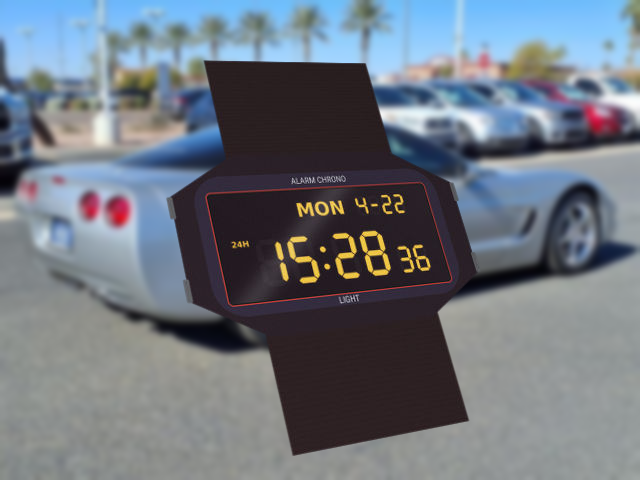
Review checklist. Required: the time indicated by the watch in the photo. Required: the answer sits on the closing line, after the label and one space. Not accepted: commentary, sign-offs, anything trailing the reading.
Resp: 15:28:36
